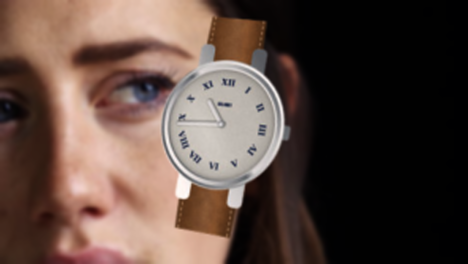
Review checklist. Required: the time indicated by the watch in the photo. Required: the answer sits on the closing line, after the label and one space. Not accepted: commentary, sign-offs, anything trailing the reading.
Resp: 10:44
